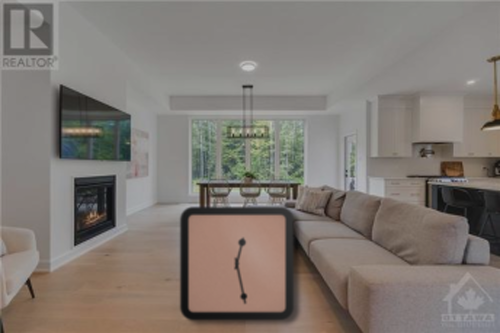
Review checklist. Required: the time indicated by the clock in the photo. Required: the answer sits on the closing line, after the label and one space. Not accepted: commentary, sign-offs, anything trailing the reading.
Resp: 12:28
